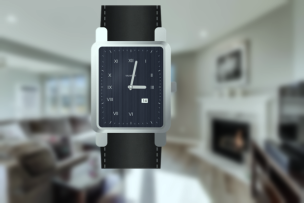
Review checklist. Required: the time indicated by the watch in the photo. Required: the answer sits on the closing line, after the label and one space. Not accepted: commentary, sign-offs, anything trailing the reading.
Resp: 3:02
